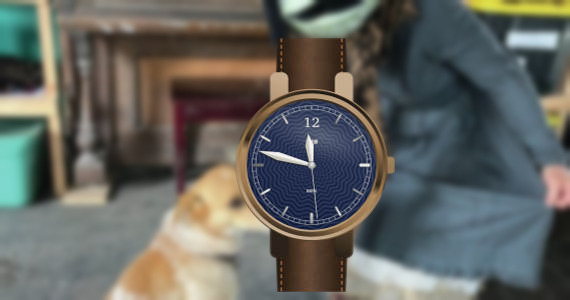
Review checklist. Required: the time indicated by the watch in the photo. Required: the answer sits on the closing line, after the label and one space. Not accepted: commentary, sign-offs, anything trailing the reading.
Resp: 11:47:29
